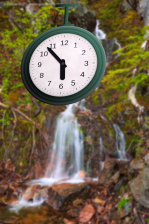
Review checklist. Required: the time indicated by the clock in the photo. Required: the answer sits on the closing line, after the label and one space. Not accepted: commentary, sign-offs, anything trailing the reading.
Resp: 5:53
